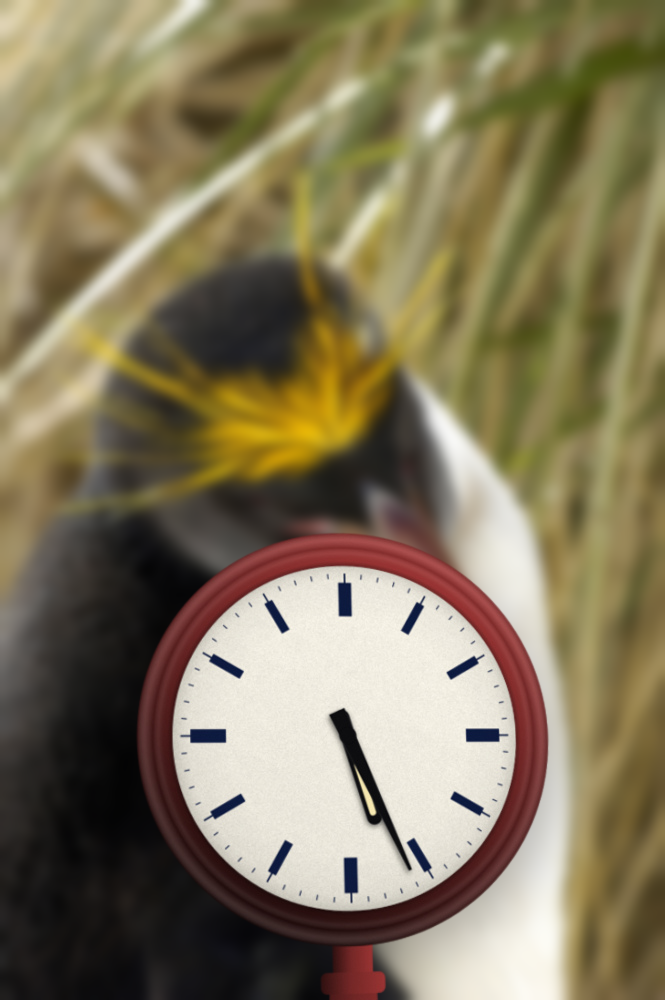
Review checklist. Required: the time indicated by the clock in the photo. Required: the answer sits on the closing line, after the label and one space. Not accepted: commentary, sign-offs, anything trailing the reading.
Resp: 5:26
